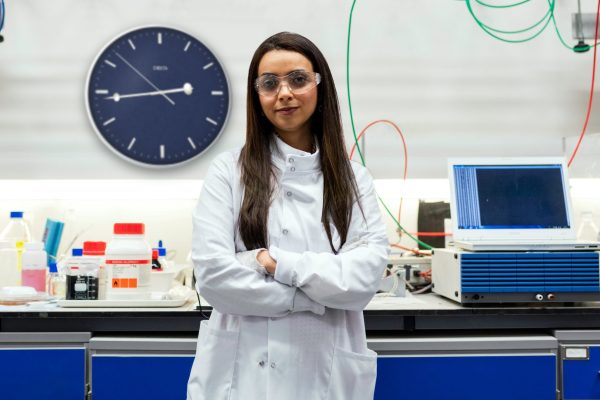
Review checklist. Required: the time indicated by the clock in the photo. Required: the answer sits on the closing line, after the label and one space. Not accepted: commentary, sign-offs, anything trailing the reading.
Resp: 2:43:52
